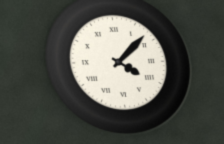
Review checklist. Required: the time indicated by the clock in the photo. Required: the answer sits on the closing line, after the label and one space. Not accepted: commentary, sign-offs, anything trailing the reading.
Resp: 4:08
